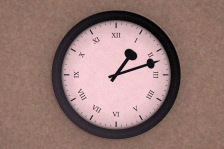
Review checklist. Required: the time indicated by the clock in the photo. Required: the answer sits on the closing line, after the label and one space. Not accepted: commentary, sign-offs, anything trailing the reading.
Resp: 1:12
